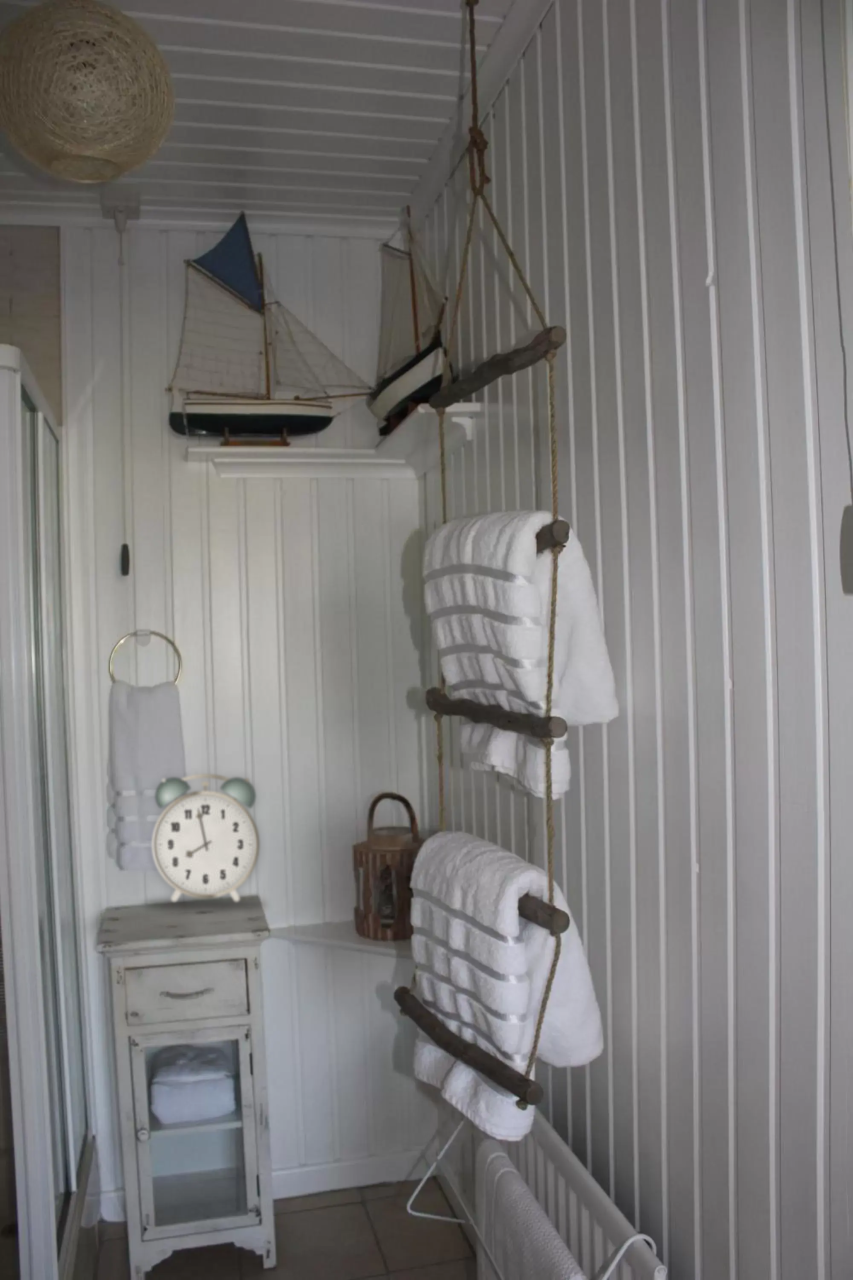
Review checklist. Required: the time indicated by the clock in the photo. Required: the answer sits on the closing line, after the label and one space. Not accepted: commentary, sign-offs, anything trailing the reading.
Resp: 7:58
